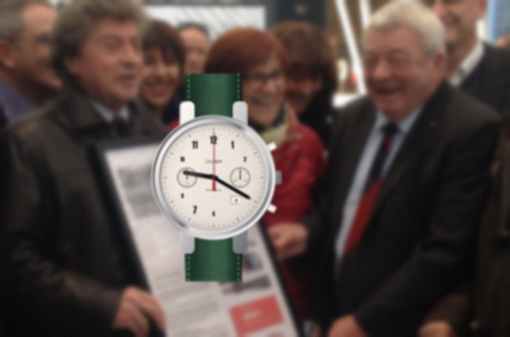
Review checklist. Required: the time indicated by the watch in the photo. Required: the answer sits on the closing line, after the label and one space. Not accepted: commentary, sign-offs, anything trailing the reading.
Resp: 9:20
